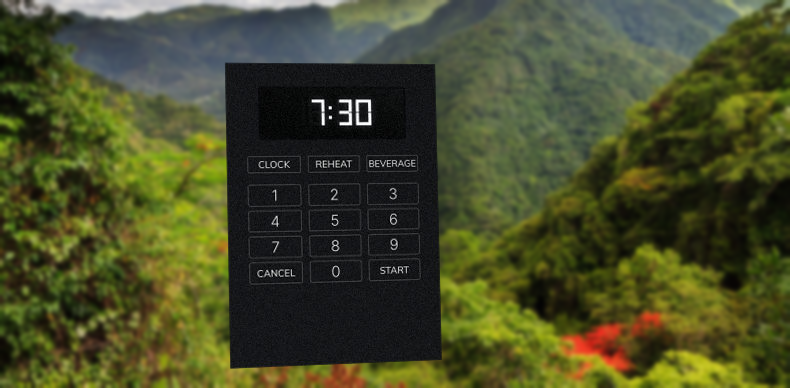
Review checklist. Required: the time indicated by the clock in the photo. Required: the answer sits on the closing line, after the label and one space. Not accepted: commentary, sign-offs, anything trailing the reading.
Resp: 7:30
